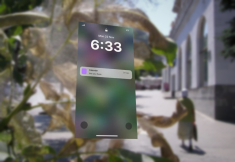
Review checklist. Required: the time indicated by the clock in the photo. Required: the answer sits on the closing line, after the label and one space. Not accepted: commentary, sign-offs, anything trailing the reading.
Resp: 6:33
